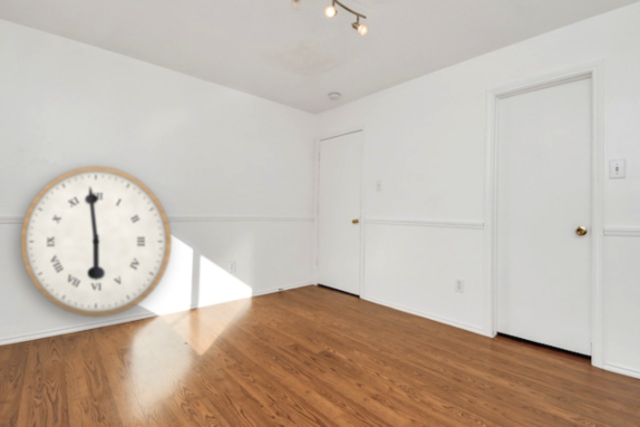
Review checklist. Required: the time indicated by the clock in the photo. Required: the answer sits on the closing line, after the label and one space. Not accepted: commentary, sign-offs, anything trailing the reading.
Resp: 5:59
